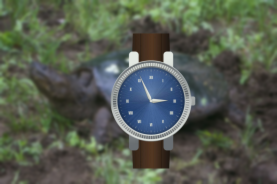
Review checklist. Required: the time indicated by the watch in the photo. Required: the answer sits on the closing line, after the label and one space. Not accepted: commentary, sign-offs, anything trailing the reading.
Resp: 2:56
